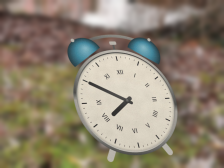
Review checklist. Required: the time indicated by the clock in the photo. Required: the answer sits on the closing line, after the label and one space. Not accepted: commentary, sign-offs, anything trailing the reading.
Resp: 7:50
